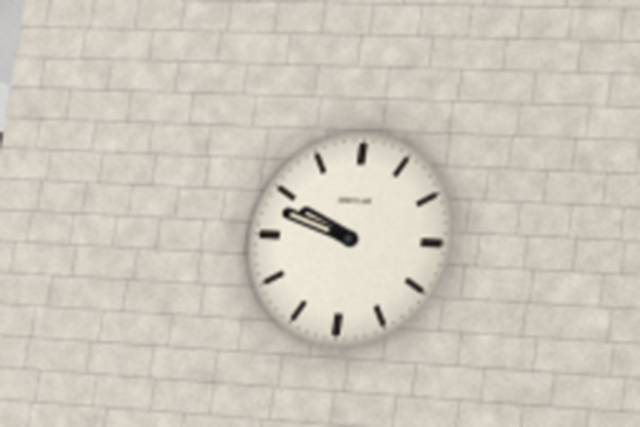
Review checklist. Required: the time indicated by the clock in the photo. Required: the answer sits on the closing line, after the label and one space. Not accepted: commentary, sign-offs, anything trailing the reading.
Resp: 9:48
